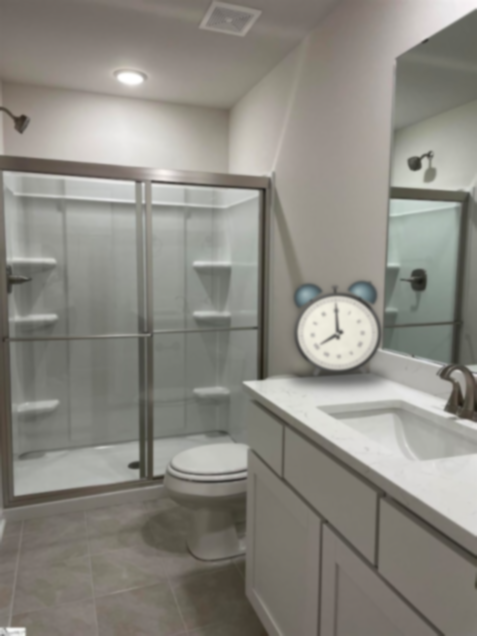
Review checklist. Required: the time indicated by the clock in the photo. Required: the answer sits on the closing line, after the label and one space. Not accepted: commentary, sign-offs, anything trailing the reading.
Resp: 8:00
